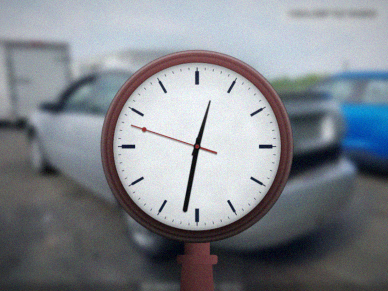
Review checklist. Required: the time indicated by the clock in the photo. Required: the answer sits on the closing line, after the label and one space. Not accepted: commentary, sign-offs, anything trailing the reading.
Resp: 12:31:48
